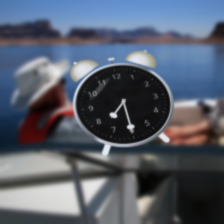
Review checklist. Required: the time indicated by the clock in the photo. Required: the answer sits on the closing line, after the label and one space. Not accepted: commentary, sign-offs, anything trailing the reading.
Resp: 7:30
